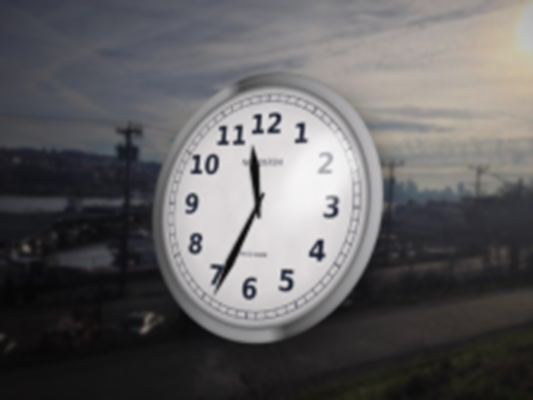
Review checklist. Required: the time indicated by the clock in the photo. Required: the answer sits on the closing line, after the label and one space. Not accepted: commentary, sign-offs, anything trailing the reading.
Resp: 11:34
